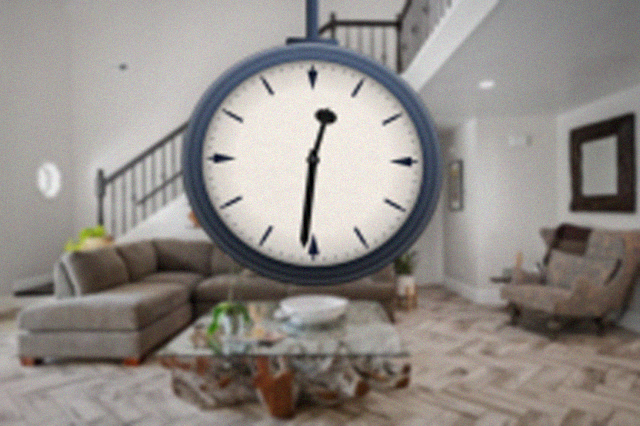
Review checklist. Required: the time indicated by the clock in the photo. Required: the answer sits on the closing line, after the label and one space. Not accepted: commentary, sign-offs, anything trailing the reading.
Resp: 12:31
